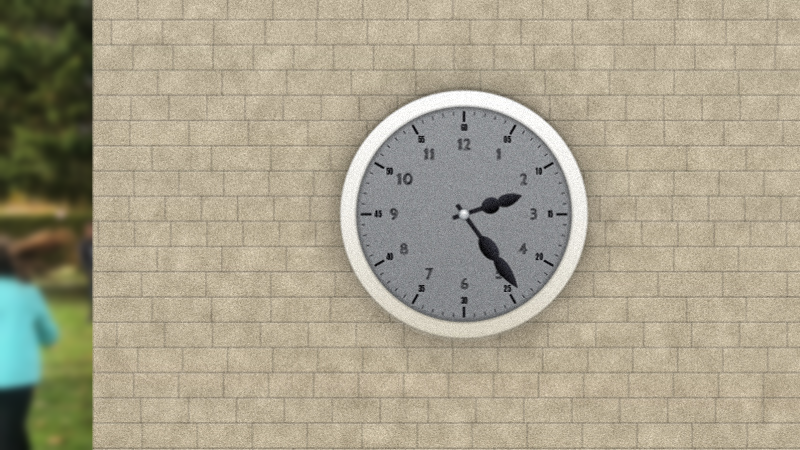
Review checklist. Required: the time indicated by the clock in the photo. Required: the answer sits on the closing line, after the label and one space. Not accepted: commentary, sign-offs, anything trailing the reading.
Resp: 2:24
